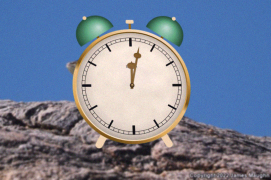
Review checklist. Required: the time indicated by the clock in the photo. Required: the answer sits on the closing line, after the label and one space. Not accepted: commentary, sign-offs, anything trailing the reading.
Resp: 12:02
